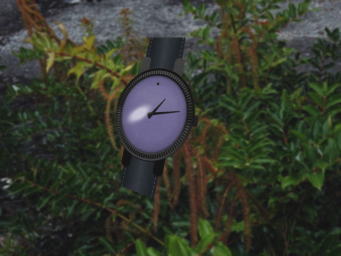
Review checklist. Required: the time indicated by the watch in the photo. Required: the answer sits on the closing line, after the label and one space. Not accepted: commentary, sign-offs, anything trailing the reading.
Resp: 1:13
